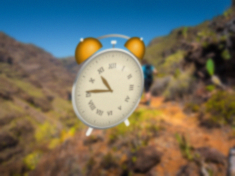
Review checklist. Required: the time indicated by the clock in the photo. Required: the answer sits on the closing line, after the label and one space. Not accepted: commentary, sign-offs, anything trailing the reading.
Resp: 10:46
